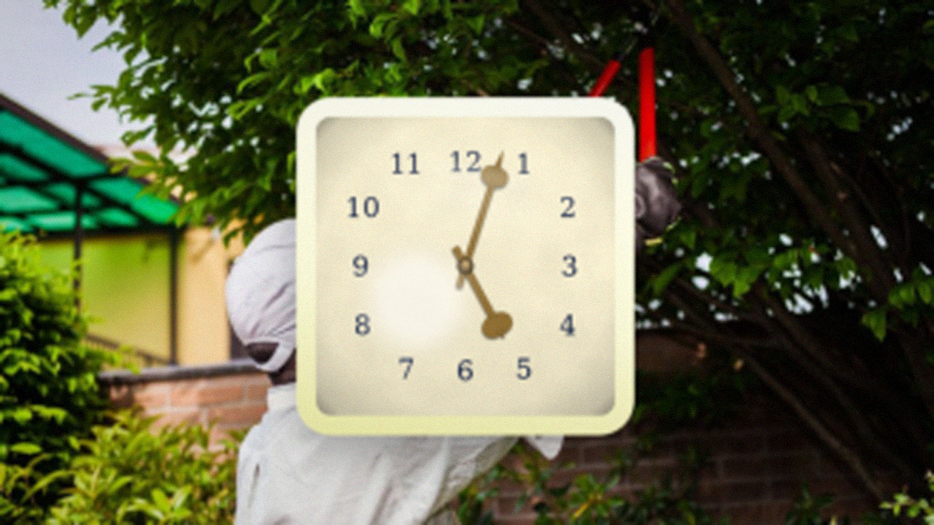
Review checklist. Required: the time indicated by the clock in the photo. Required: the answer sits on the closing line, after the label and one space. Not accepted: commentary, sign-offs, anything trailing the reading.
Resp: 5:03
